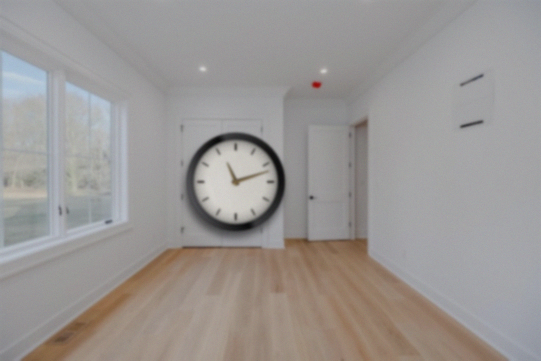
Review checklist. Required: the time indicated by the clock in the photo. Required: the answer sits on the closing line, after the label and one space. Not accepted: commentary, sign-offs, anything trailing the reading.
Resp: 11:12
